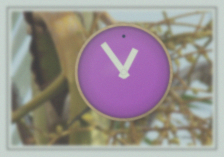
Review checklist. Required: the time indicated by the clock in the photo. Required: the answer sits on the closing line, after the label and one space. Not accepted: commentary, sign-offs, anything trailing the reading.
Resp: 12:54
